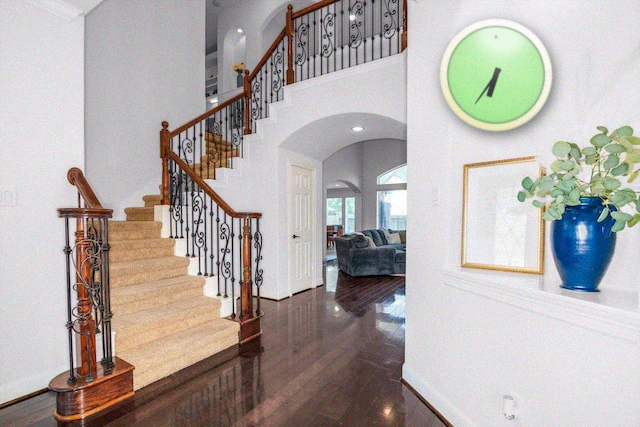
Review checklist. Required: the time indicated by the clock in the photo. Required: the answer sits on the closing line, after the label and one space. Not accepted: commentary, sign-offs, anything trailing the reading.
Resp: 6:36
